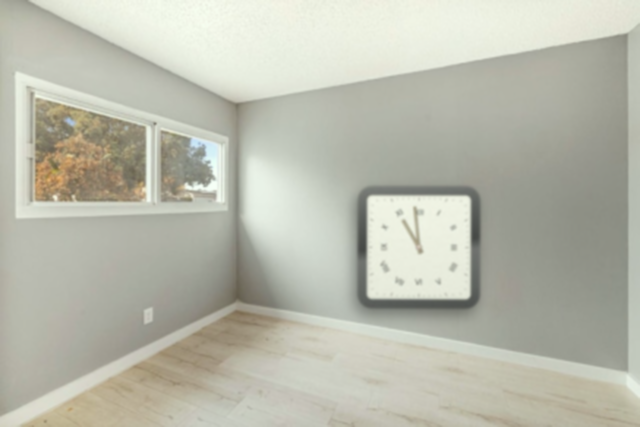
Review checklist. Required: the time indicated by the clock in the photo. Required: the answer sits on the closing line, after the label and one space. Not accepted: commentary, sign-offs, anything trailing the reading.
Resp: 10:59
